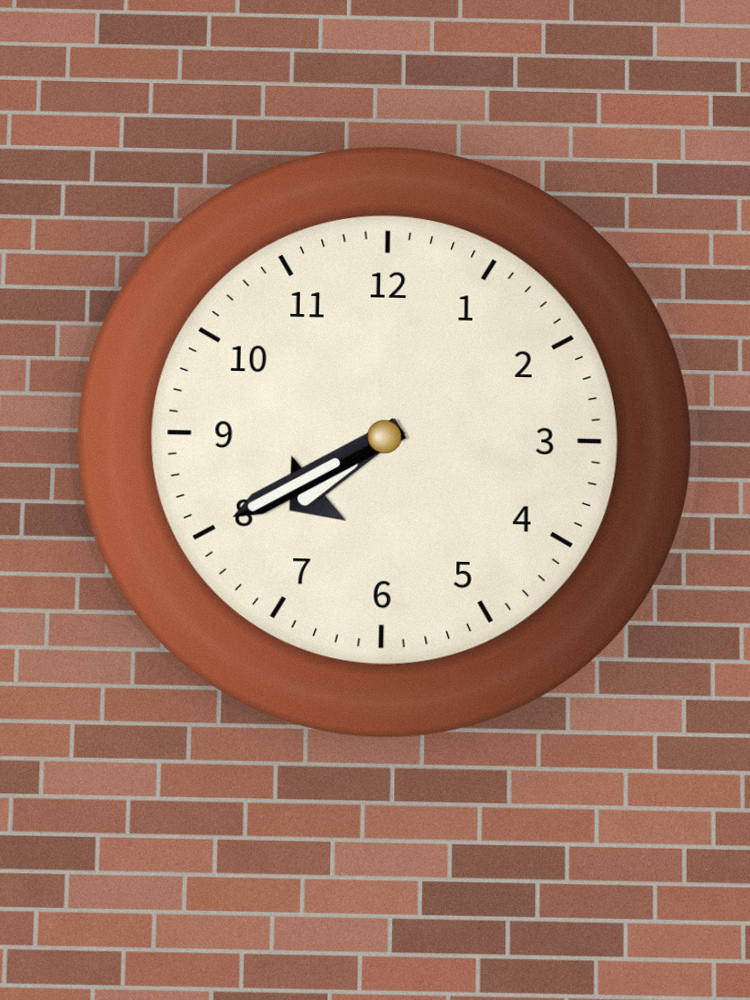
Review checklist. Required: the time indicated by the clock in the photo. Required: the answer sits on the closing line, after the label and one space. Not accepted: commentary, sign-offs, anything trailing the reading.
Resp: 7:40
